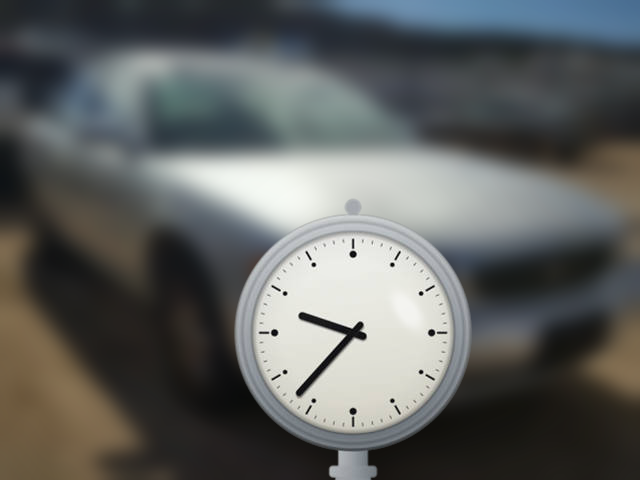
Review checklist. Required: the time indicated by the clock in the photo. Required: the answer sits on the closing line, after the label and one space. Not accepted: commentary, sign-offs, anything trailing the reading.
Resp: 9:37
